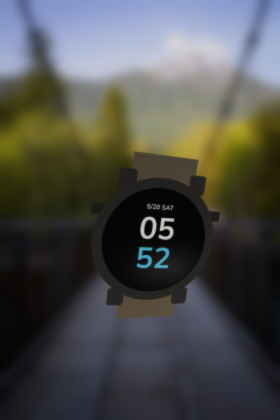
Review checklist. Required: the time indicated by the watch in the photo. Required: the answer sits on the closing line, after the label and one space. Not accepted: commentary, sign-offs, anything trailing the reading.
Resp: 5:52
